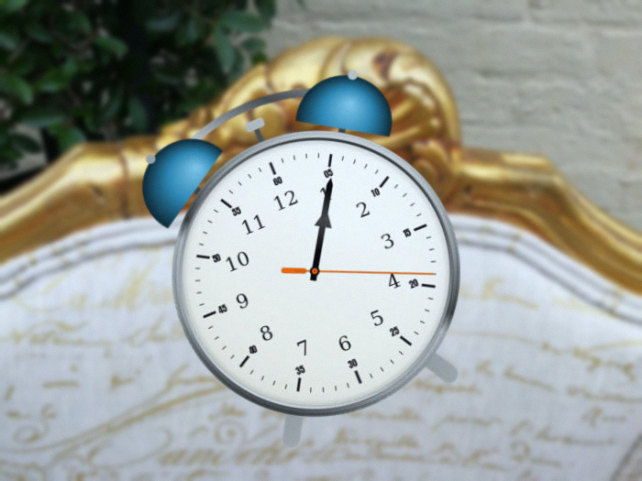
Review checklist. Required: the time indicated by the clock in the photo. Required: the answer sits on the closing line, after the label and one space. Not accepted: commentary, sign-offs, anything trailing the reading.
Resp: 1:05:19
